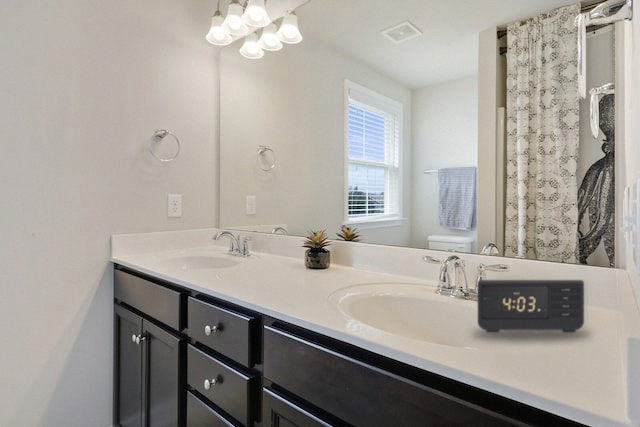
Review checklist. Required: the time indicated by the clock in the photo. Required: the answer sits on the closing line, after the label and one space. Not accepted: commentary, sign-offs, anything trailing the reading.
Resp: 4:03
